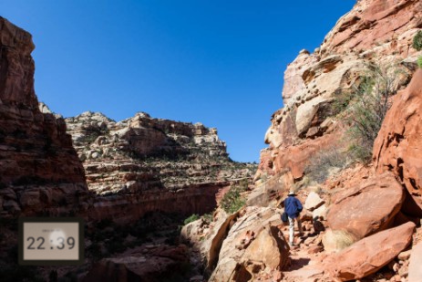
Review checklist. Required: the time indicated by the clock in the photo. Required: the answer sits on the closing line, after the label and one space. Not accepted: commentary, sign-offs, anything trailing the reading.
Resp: 22:39
